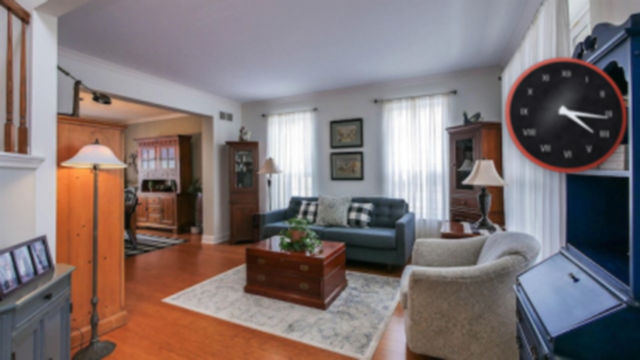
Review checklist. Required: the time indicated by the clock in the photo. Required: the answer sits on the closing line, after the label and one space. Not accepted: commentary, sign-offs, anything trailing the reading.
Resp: 4:16
